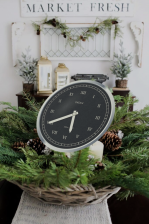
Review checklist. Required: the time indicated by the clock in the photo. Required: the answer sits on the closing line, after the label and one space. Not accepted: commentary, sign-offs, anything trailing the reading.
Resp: 5:40
